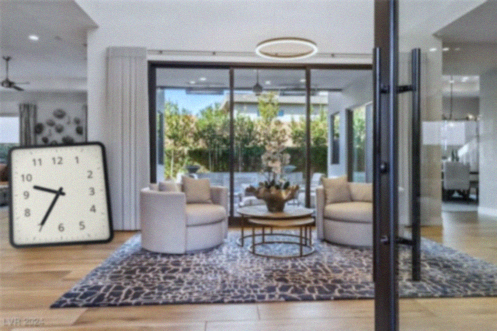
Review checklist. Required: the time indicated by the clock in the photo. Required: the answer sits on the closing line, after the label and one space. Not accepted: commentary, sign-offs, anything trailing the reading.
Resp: 9:35
